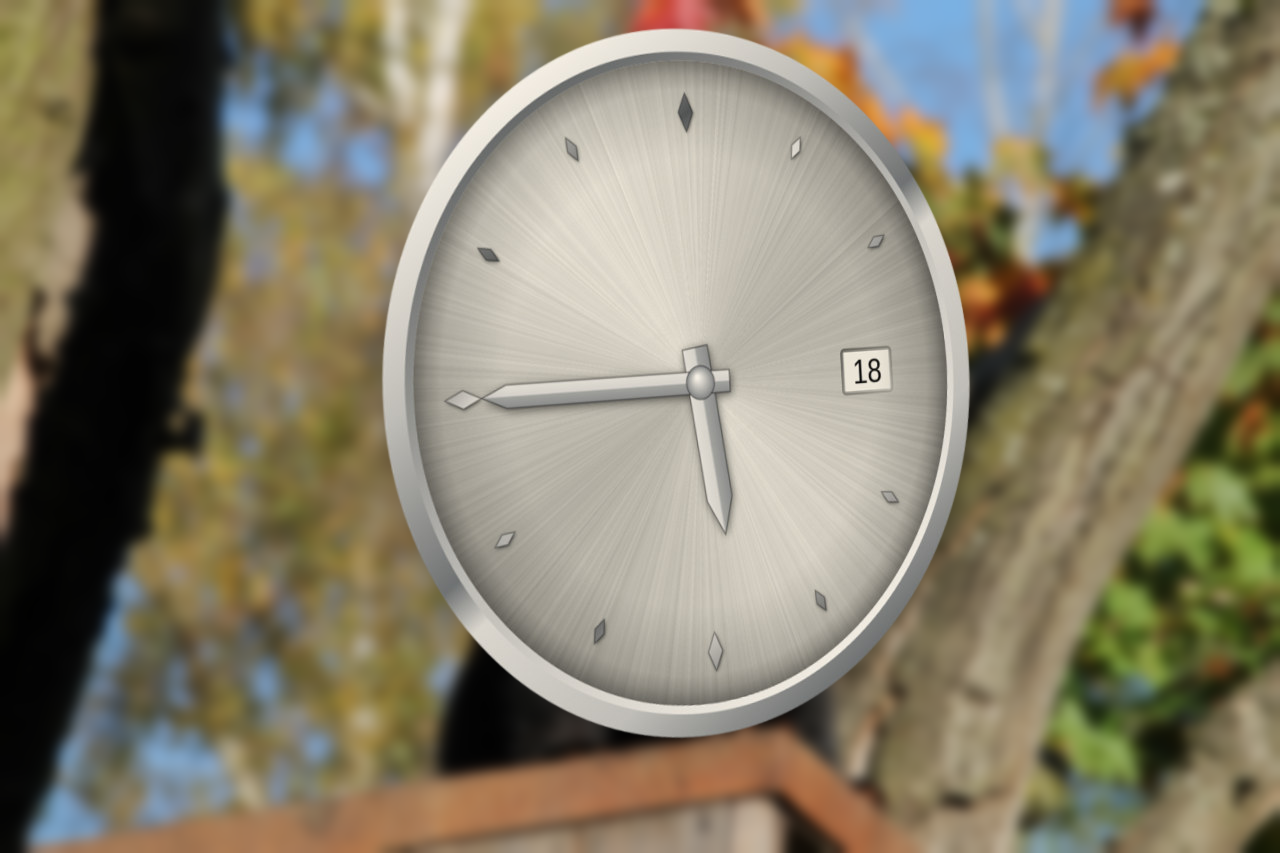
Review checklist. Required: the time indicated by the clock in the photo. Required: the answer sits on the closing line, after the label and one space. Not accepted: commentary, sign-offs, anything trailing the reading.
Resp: 5:45
